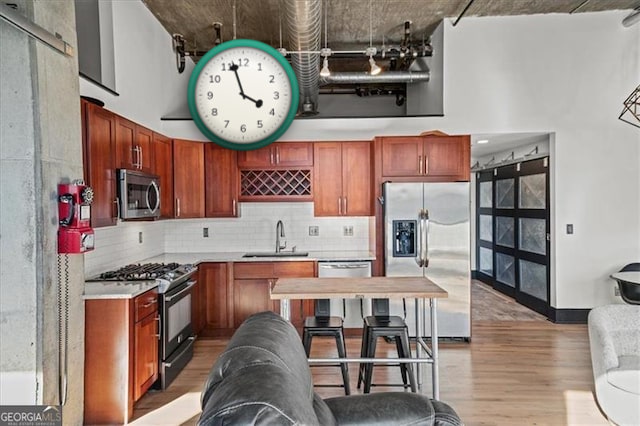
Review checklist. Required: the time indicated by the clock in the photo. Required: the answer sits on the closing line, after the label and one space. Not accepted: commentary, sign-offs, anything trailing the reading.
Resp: 3:57
